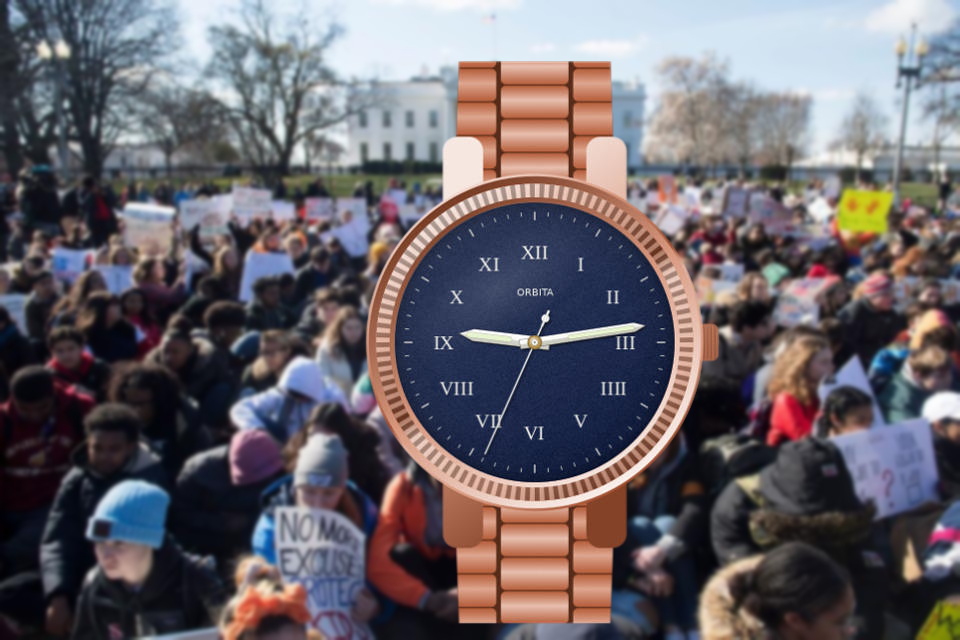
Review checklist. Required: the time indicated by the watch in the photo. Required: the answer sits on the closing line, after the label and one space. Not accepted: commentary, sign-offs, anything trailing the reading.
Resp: 9:13:34
